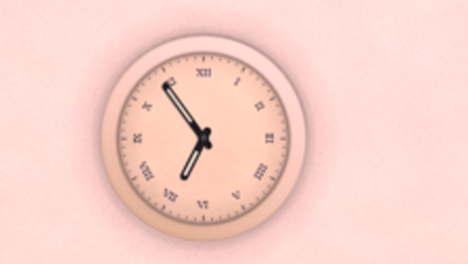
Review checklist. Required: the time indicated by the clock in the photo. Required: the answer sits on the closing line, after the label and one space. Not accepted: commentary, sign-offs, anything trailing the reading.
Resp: 6:54
